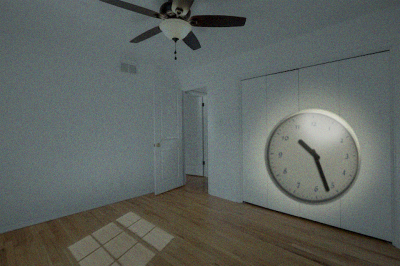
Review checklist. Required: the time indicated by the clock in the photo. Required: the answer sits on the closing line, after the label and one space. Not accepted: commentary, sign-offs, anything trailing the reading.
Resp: 10:27
